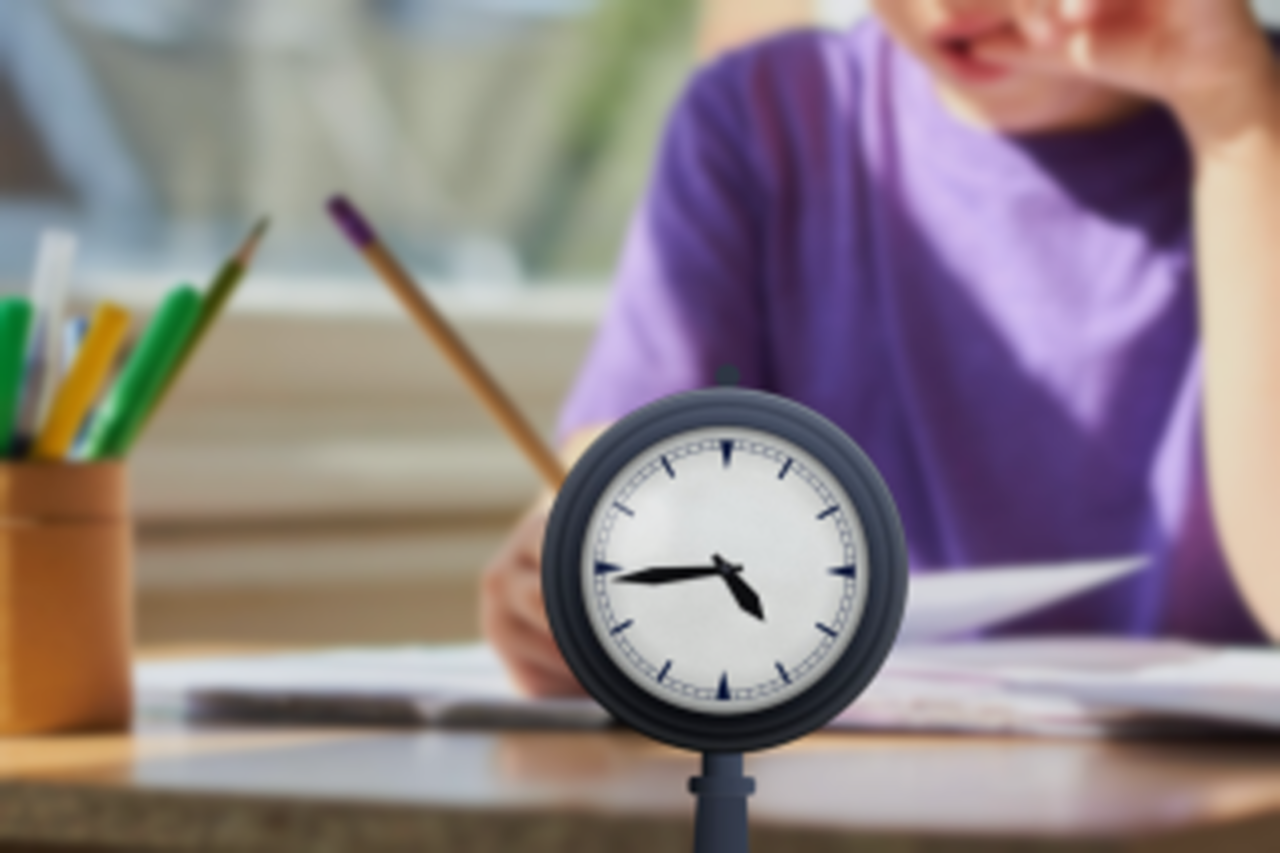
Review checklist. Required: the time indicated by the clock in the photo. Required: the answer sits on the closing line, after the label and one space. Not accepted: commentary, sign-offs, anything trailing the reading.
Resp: 4:44
